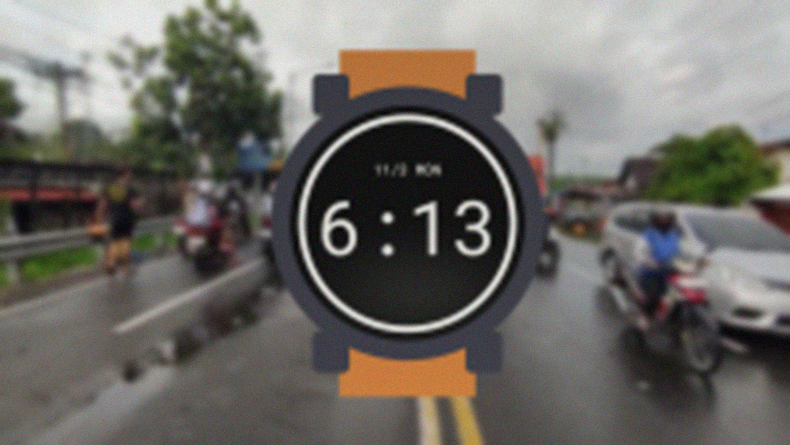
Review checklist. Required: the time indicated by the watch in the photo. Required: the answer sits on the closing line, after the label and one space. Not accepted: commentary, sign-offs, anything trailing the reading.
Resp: 6:13
